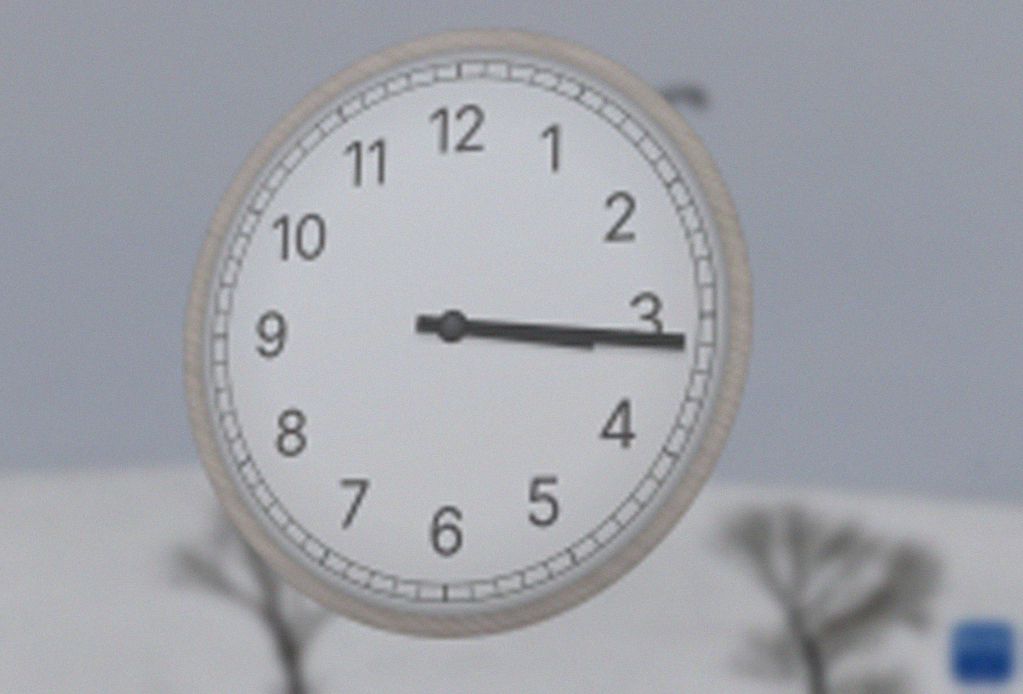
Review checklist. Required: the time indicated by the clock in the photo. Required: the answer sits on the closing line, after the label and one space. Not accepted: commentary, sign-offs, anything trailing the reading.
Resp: 3:16
